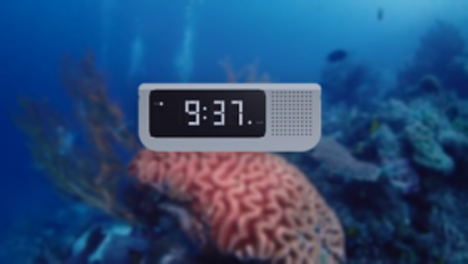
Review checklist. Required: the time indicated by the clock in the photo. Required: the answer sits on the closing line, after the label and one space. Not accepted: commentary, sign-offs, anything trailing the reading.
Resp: 9:37
